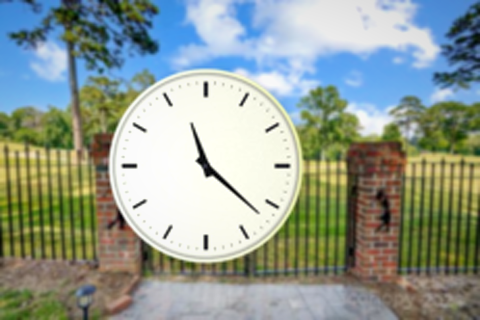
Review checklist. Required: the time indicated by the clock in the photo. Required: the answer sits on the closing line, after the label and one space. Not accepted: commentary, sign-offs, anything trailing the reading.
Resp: 11:22
